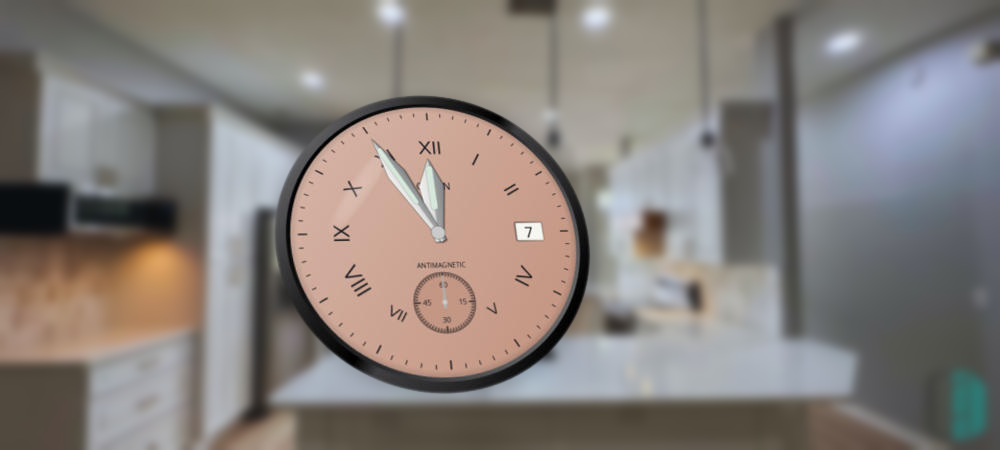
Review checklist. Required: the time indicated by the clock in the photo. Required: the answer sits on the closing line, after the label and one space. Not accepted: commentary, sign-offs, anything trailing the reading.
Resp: 11:55
